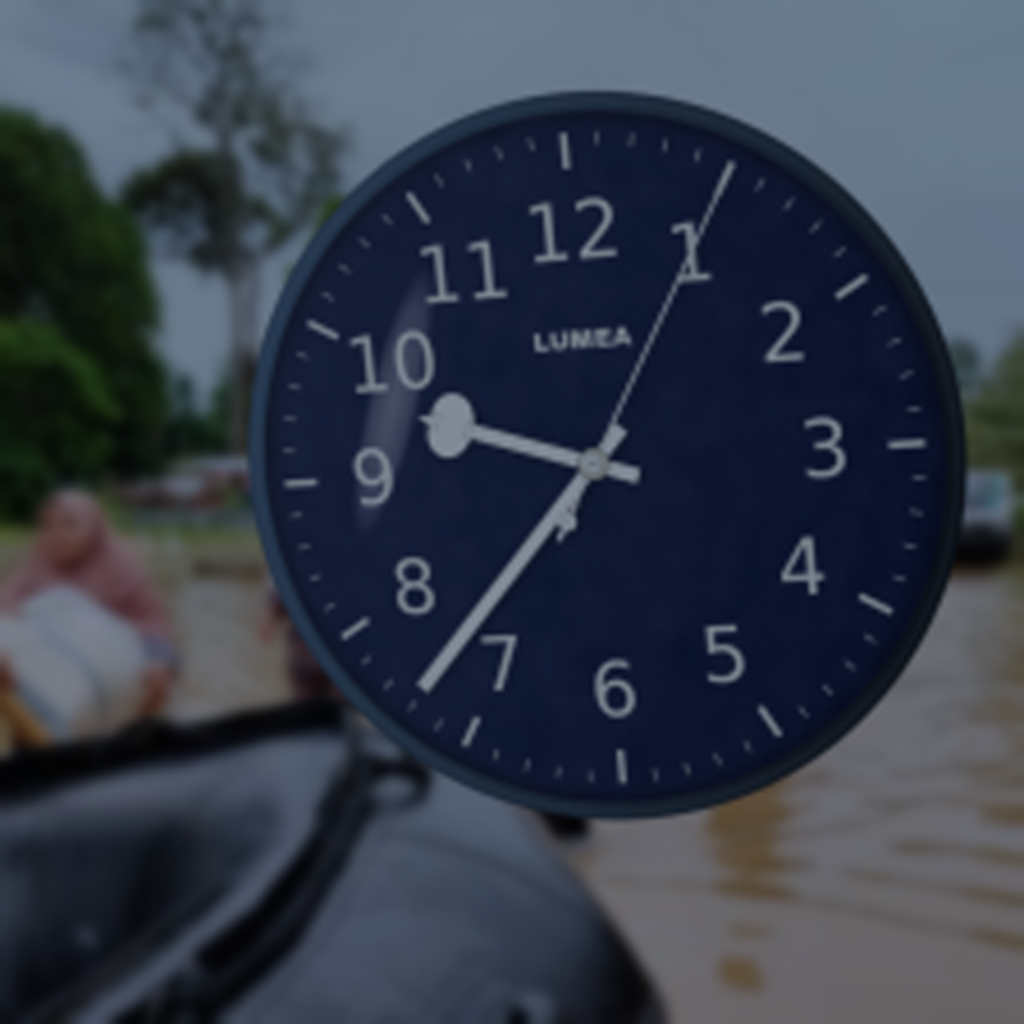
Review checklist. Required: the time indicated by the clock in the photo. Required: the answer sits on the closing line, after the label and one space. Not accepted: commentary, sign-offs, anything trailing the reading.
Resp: 9:37:05
